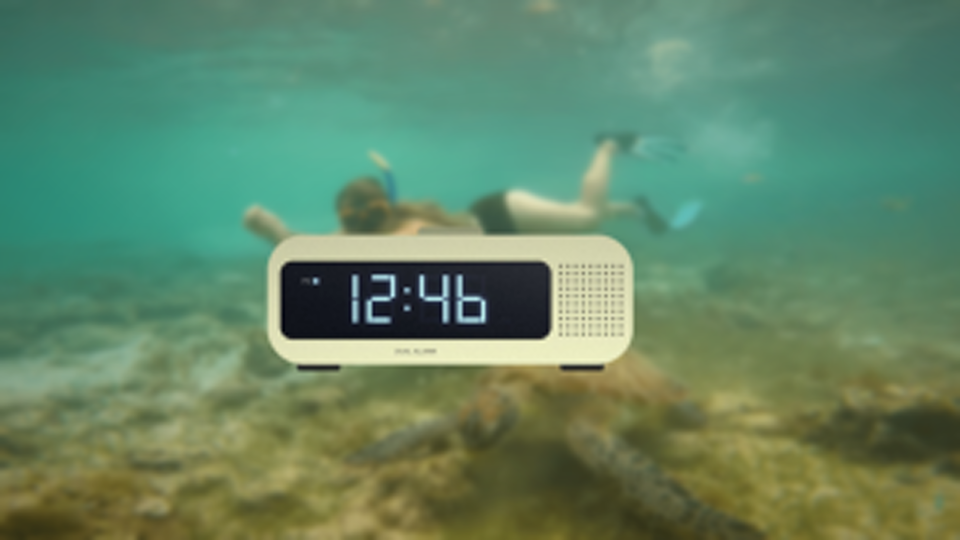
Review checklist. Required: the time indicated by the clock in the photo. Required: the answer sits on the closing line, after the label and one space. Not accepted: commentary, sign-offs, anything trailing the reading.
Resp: 12:46
